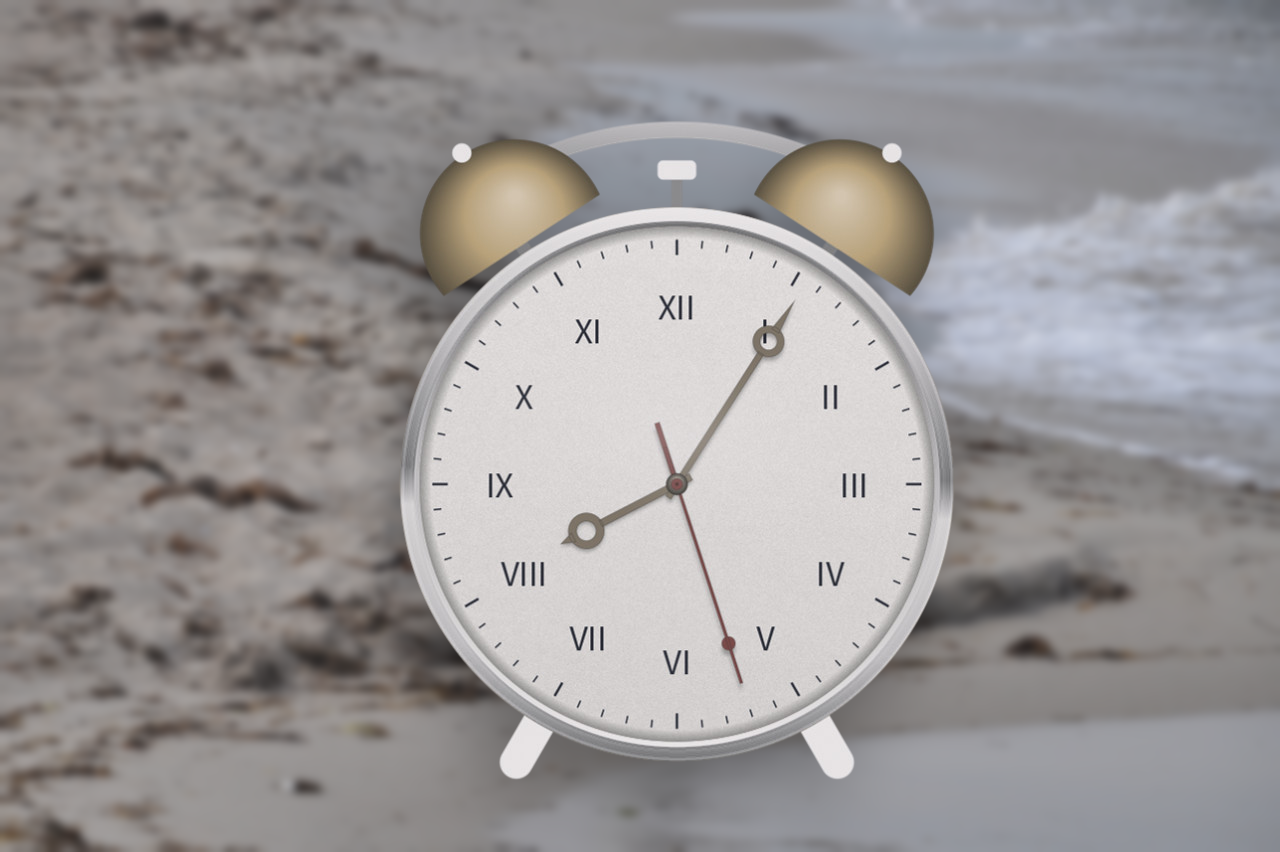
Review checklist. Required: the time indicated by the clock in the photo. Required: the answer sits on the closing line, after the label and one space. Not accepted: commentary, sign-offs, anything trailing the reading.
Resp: 8:05:27
